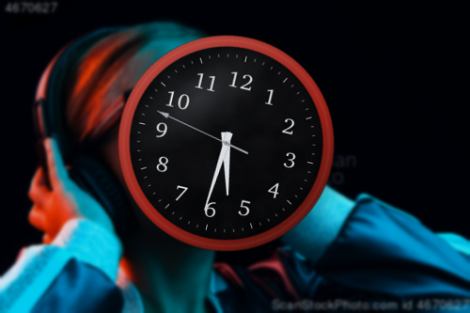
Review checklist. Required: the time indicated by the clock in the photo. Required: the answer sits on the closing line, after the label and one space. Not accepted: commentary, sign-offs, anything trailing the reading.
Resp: 5:30:47
